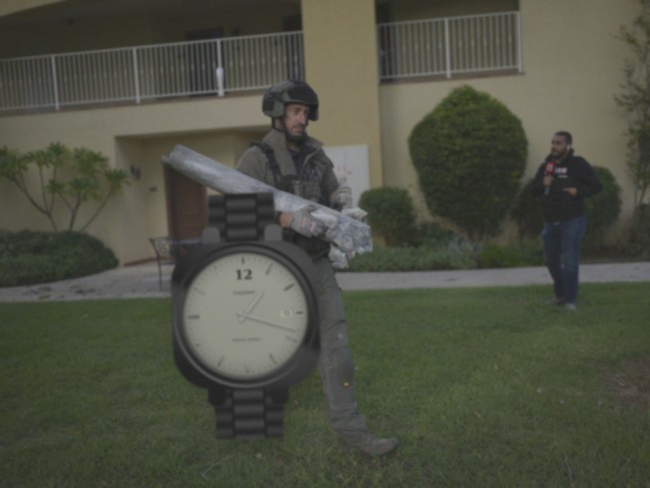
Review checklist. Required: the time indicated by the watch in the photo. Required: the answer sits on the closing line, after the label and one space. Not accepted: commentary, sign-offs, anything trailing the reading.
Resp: 1:18
